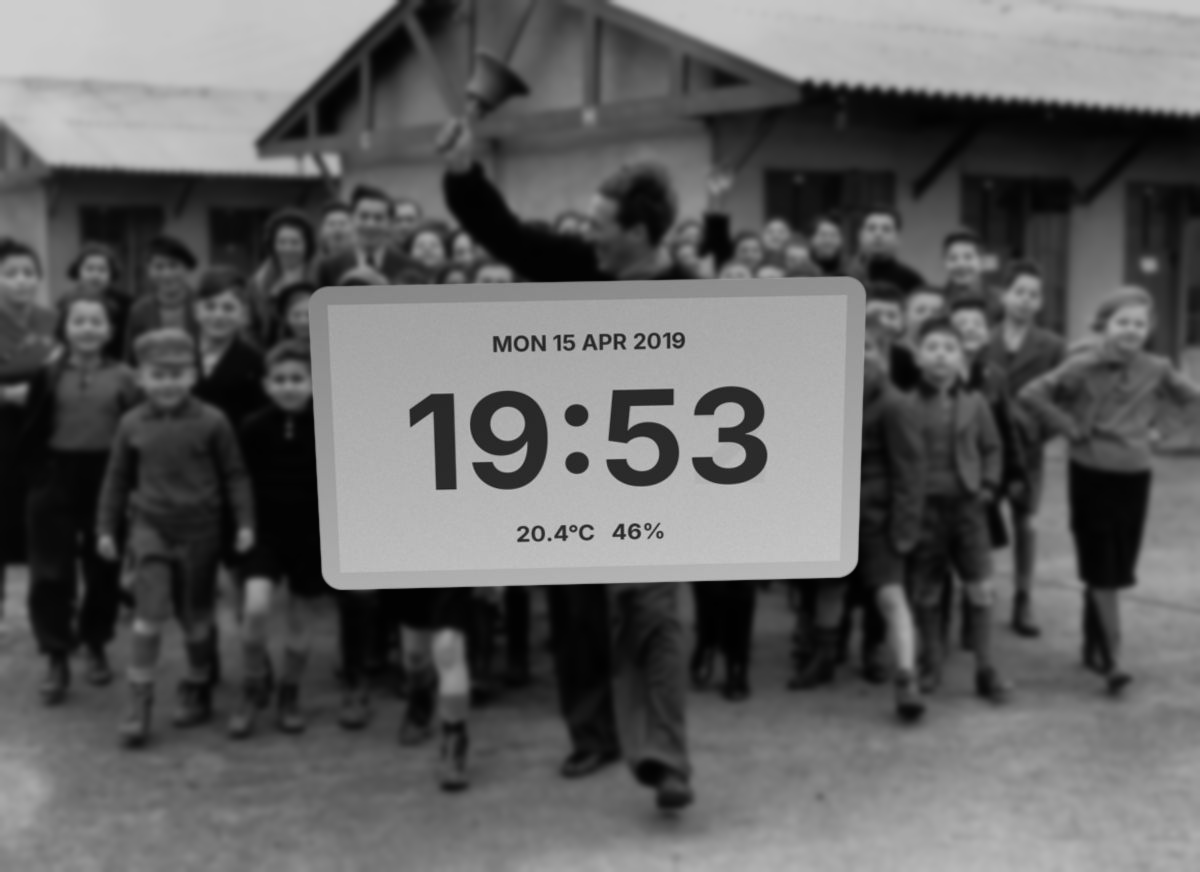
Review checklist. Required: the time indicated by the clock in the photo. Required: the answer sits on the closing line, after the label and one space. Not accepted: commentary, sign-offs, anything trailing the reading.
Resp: 19:53
